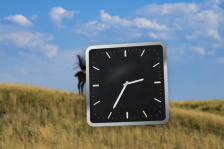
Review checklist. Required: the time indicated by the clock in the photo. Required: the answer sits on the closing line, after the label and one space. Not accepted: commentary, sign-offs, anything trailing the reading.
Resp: 2:35
